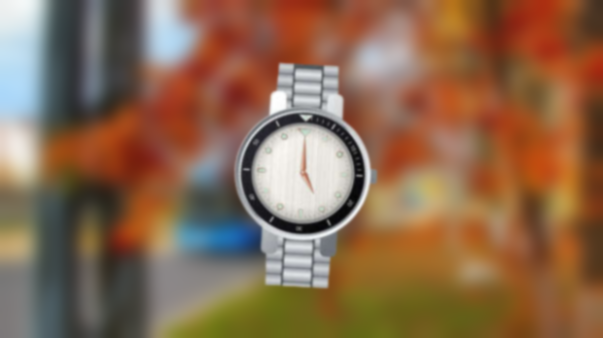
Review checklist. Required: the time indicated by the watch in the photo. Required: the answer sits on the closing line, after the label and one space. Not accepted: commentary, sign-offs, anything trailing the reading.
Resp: 5:00
